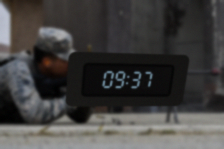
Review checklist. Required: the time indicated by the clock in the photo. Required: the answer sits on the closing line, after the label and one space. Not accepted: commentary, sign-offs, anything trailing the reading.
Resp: 9:37
